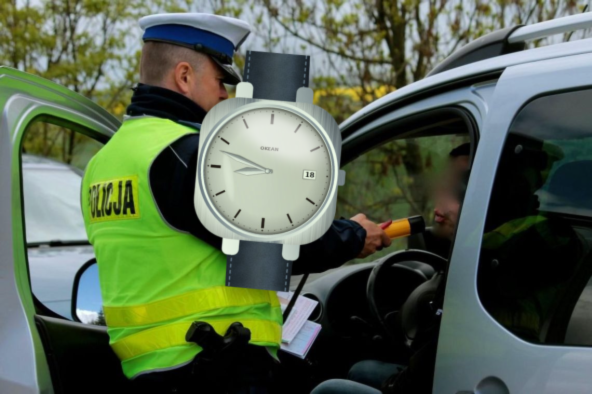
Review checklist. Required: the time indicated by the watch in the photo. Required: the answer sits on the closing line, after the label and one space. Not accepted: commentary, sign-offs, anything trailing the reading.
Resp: 8:48
